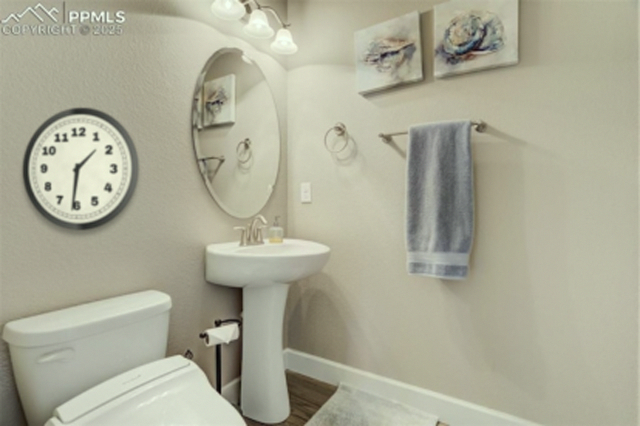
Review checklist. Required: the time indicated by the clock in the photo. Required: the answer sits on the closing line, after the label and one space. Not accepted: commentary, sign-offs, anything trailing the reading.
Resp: 1:31
